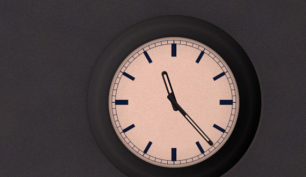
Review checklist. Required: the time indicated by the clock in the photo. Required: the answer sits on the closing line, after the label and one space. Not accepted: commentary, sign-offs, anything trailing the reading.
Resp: 11:23
